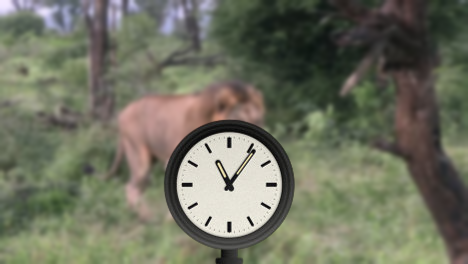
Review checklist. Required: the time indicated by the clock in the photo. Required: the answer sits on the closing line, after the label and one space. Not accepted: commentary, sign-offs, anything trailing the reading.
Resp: 11:06
